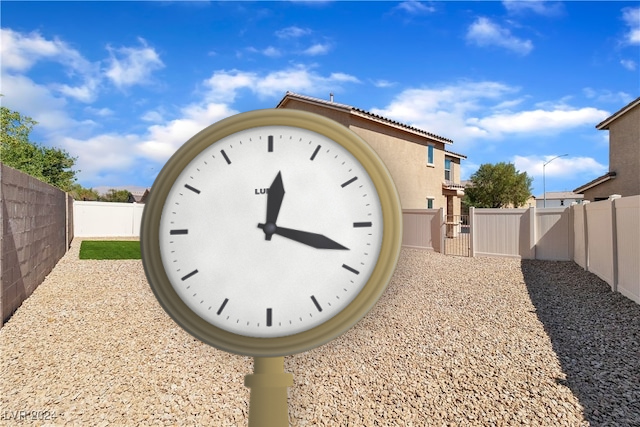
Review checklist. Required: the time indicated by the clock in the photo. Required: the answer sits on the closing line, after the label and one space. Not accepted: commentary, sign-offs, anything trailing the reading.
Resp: 12:18
